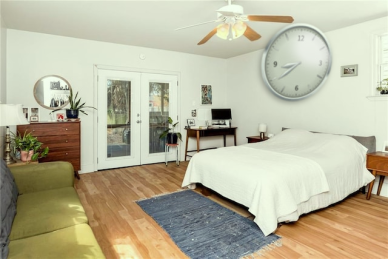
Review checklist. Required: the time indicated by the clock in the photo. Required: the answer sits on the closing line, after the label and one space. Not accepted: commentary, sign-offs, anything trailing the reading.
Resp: 8:39
